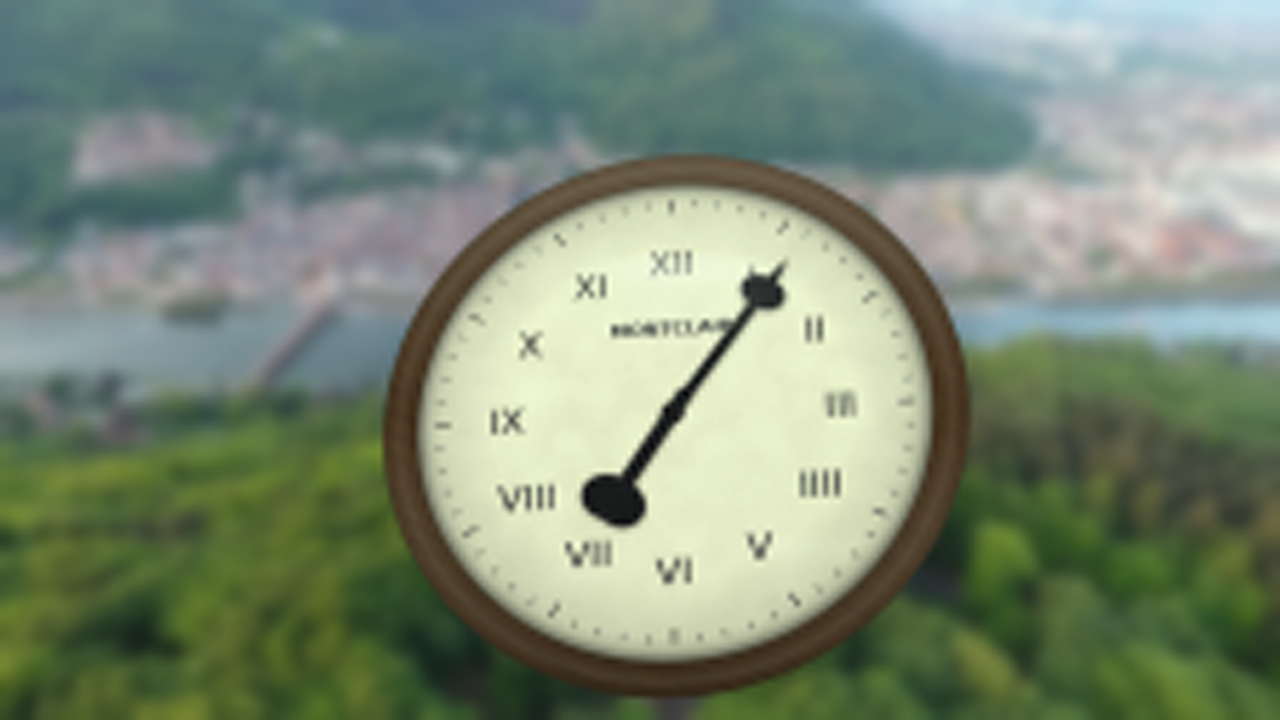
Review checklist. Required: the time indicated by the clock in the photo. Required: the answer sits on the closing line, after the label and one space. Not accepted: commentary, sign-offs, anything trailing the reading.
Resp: 7:06
